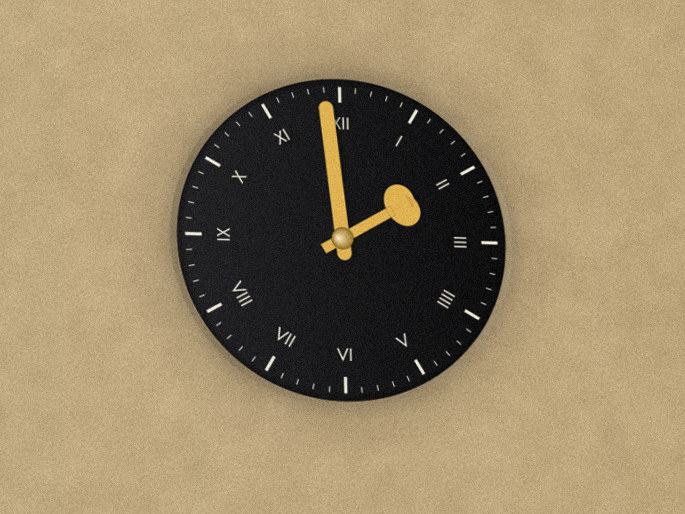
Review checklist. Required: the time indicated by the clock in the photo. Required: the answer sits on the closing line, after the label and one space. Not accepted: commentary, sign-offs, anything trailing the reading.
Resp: 1:59
